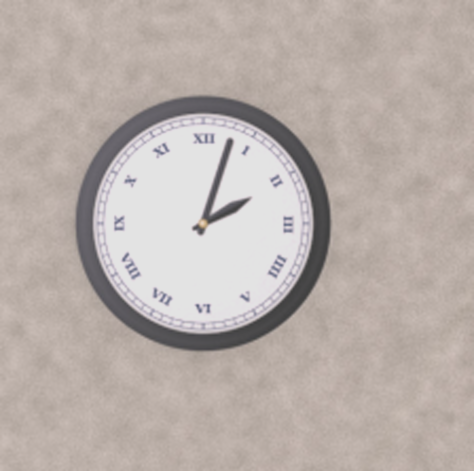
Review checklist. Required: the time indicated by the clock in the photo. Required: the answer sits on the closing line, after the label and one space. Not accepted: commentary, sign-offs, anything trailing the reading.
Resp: 2:03
